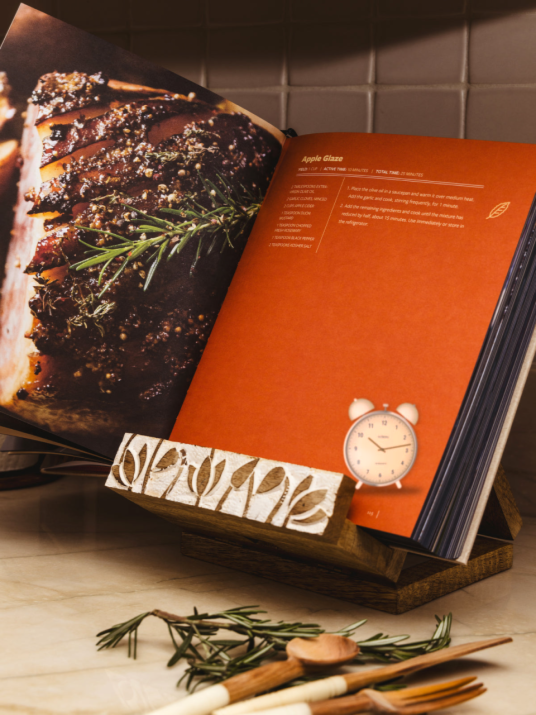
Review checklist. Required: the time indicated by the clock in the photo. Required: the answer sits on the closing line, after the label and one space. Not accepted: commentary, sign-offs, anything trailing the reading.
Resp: 10:13
